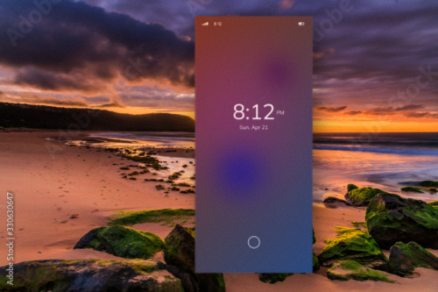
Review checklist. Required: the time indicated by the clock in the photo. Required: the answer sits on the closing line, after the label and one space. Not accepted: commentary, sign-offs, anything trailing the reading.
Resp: 8:12
